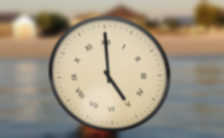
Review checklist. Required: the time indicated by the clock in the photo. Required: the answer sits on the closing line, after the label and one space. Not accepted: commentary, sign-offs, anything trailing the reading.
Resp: 5:00
